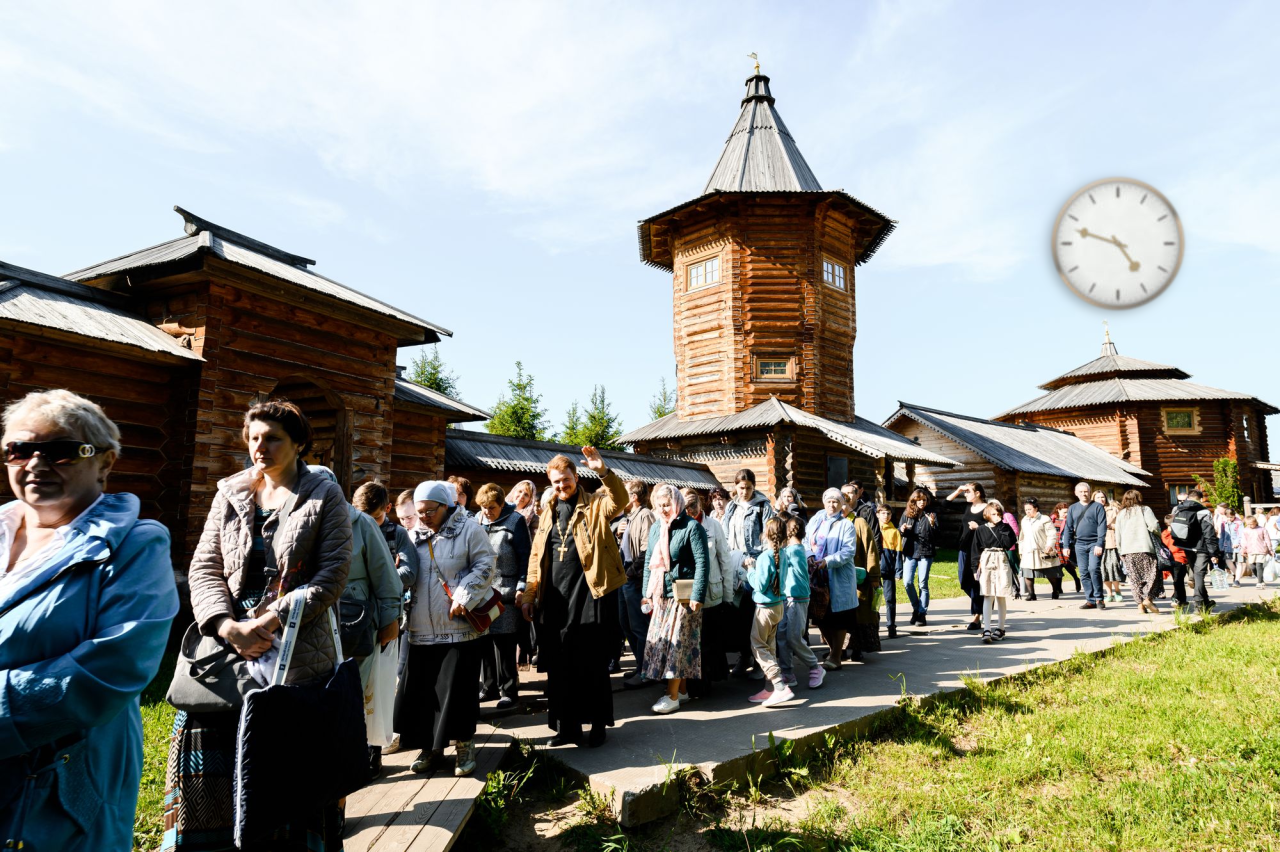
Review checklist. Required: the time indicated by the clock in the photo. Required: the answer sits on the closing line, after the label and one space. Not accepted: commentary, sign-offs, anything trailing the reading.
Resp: 4:48
